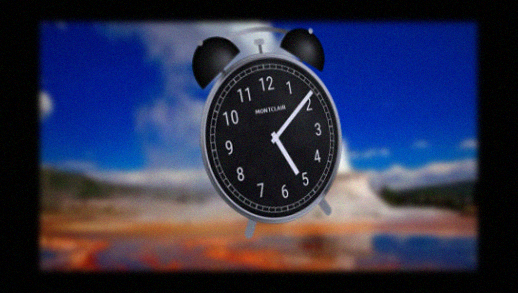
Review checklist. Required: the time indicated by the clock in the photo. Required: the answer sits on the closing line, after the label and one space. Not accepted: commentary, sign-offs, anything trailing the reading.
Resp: 5:09
